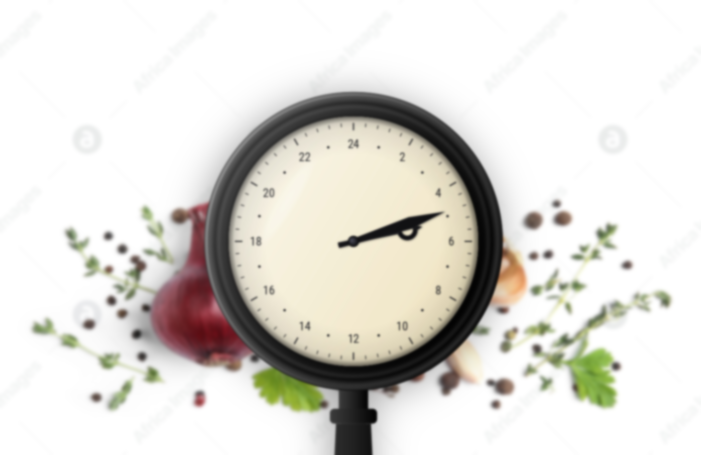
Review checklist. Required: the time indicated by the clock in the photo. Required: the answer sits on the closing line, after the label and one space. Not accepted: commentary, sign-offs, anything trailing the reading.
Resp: 5:12
